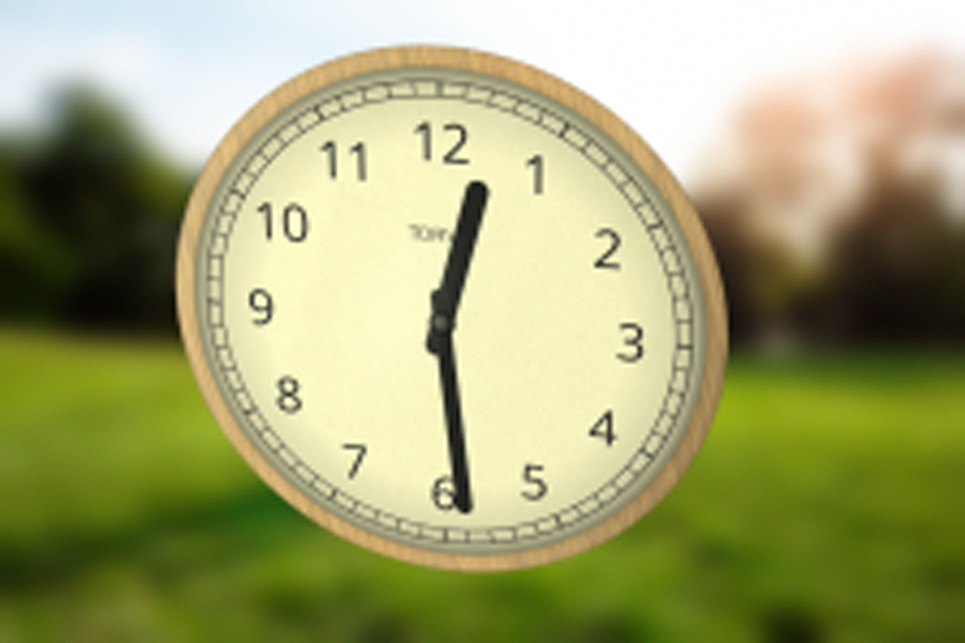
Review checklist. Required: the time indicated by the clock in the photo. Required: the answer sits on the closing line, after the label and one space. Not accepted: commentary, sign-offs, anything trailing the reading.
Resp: 12:29
